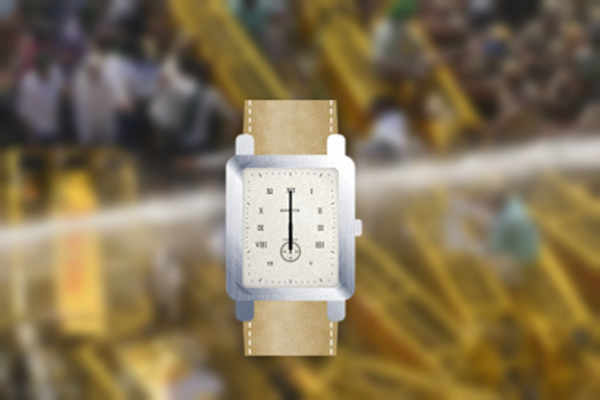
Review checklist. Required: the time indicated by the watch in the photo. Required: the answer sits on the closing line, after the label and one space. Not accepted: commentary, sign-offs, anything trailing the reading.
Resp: 6:00
